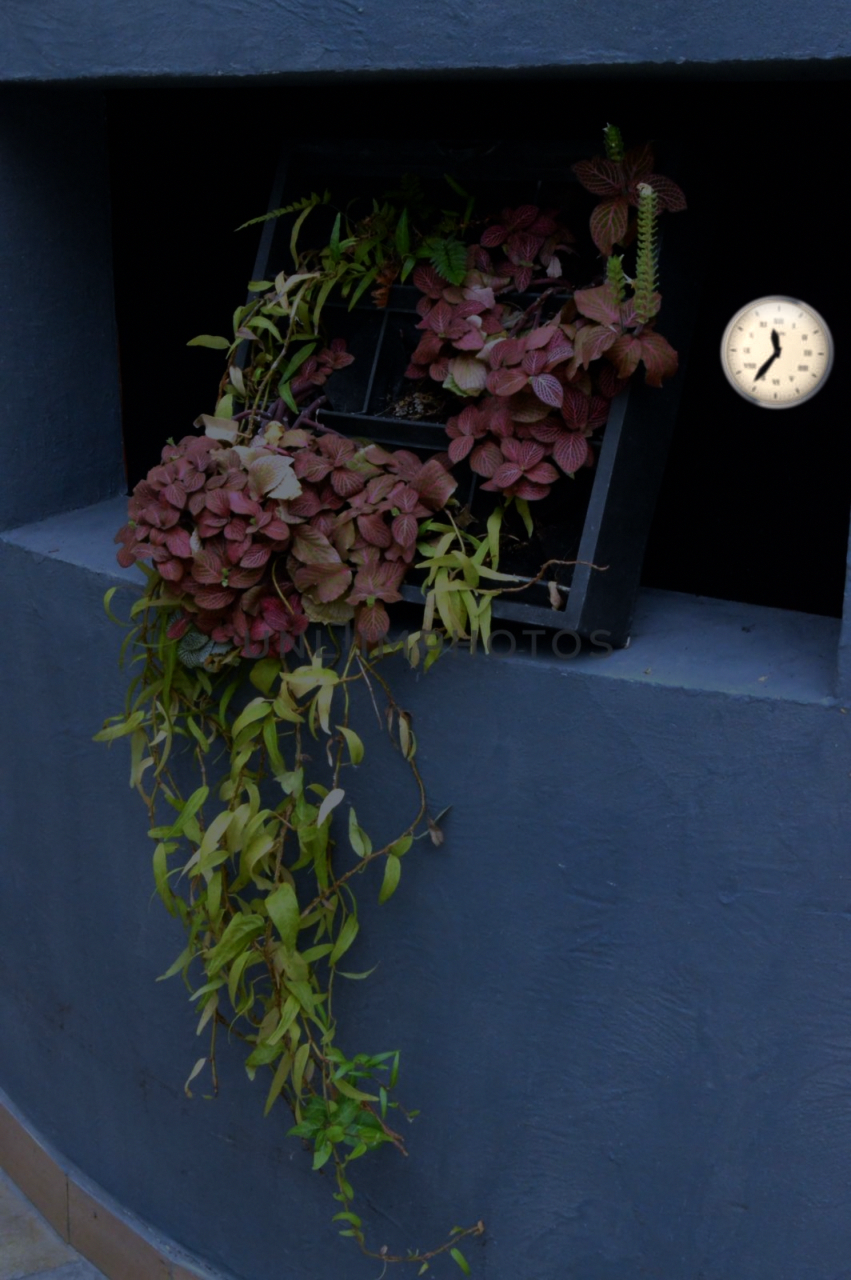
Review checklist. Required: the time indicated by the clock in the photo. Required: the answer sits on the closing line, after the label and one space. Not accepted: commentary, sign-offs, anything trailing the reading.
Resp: 11:36
